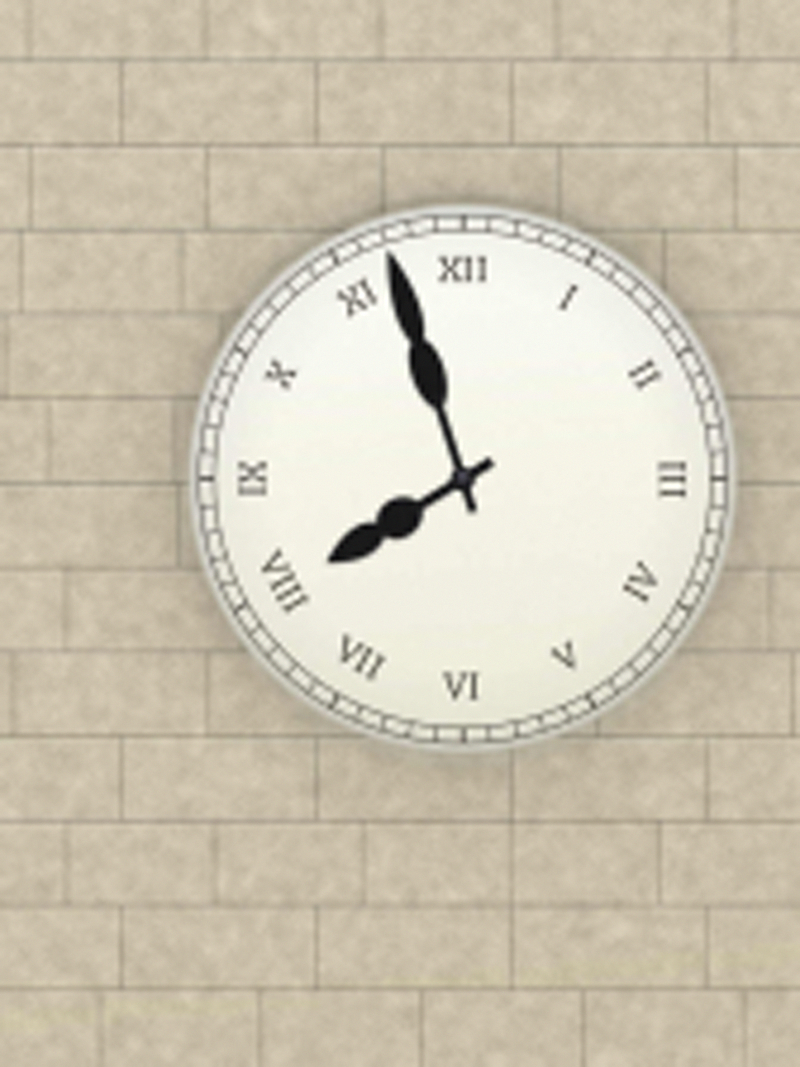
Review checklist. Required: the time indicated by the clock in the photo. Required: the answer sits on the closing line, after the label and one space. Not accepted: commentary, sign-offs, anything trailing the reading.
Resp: 7:57
